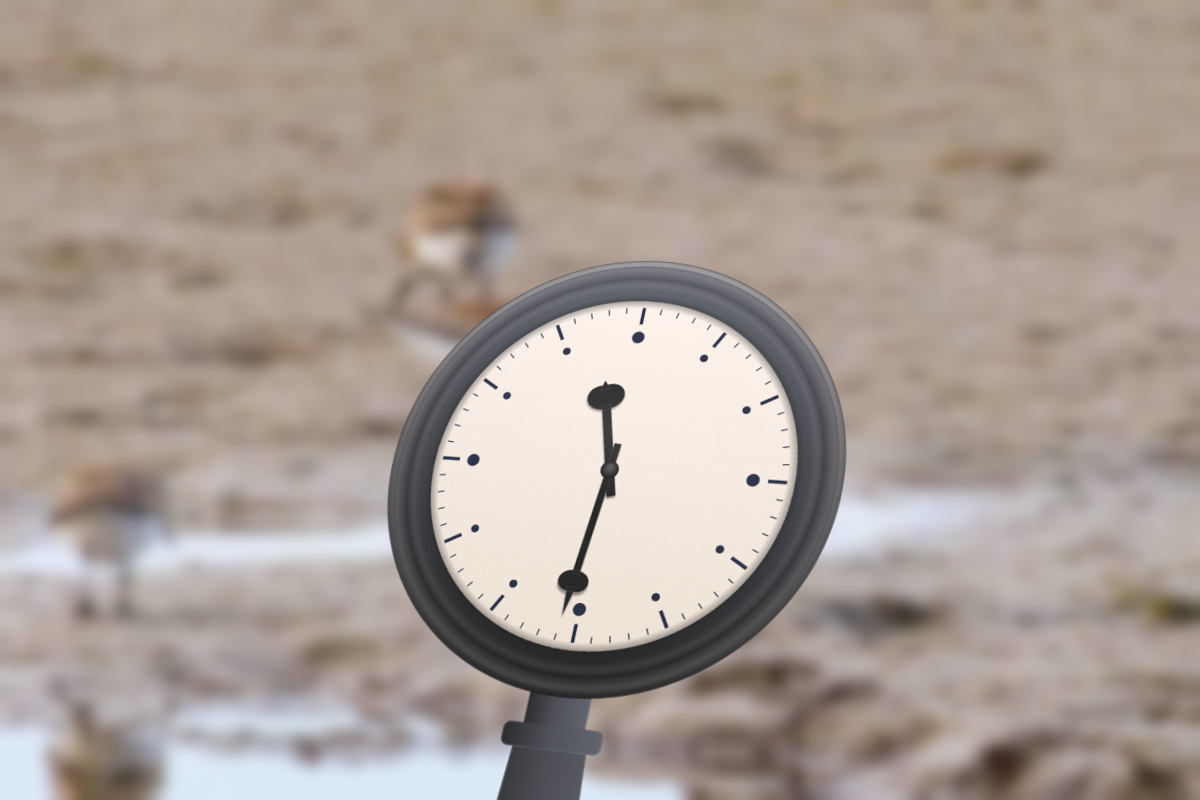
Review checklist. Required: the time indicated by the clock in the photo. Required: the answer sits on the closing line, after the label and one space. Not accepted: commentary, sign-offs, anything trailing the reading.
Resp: 11:31
